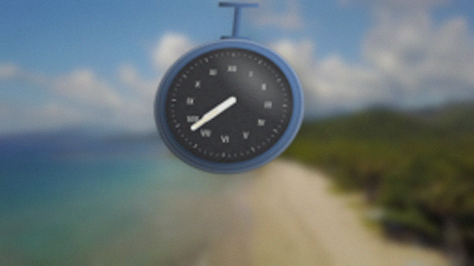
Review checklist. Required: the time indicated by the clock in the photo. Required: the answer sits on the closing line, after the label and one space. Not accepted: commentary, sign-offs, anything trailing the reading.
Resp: 7:38
